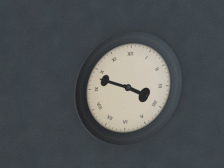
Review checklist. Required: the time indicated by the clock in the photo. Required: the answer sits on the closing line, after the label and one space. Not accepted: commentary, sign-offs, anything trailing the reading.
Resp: 3:48
